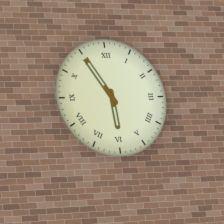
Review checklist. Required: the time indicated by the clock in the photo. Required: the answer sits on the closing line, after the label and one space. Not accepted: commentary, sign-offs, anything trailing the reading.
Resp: 5:55
